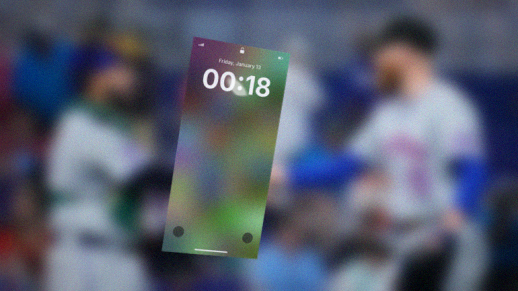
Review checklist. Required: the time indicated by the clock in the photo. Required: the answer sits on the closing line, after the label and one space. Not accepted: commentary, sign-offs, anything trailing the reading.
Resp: 0:18
